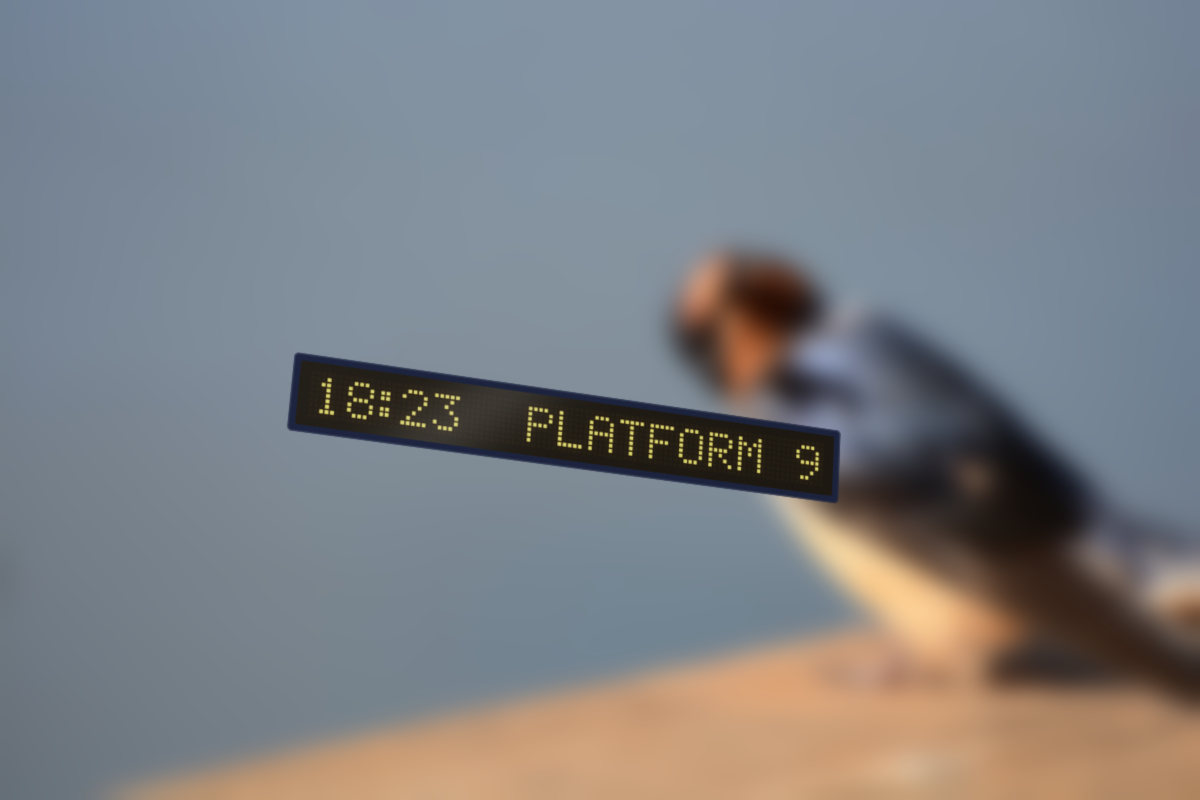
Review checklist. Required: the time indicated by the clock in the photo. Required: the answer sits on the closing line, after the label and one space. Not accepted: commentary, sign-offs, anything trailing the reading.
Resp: 18:23
